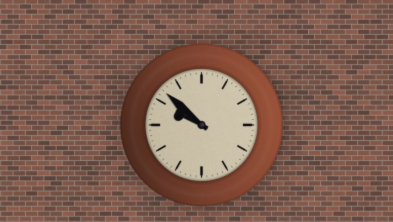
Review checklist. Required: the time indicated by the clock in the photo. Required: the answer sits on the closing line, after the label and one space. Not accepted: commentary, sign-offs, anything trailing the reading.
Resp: 9:52
